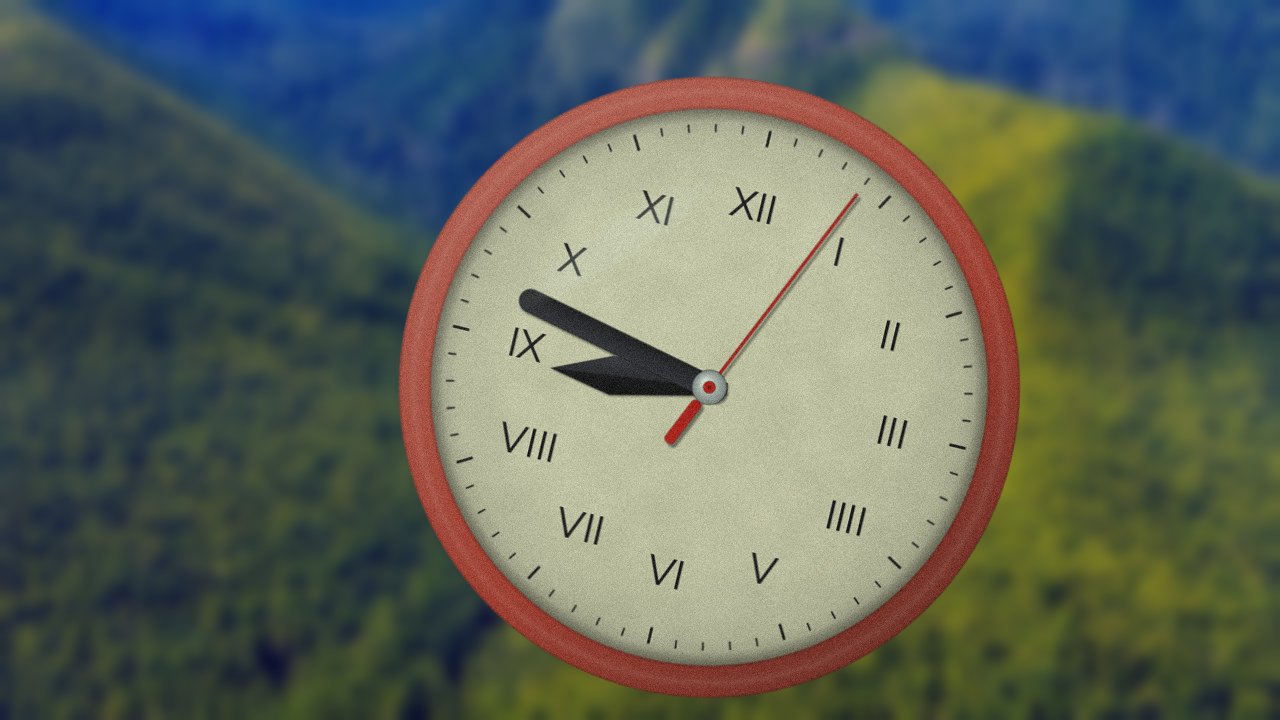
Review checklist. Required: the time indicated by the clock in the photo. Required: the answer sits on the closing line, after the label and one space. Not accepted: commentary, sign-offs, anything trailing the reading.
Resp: 8:47:04
